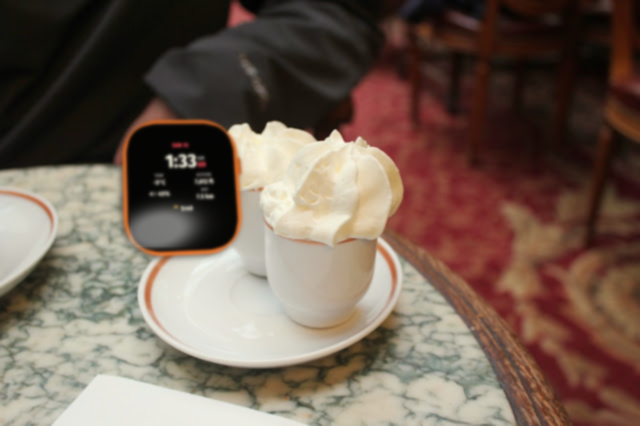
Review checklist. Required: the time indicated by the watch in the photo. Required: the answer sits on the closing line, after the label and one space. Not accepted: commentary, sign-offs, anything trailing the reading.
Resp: 1:33
